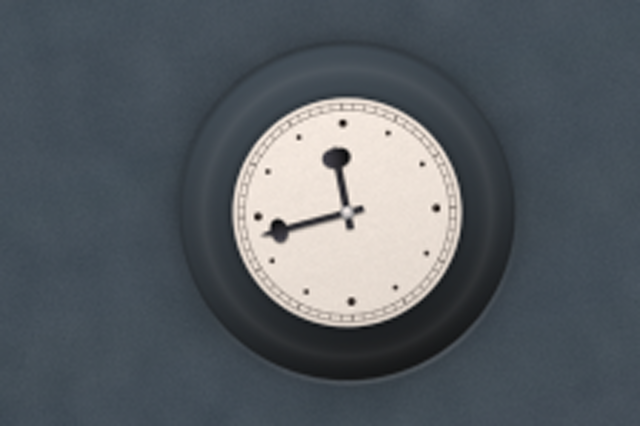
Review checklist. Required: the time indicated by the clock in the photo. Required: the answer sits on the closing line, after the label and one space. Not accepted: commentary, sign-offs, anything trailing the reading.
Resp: 11:43
